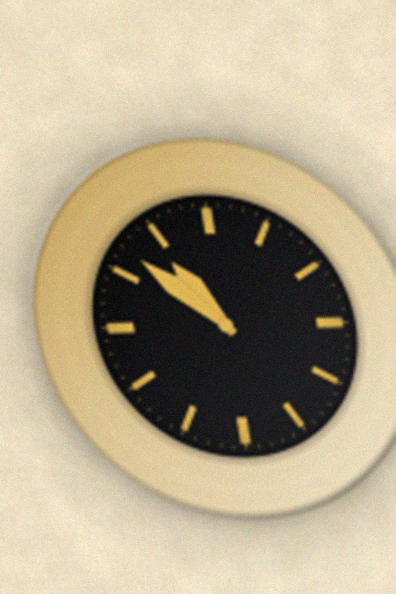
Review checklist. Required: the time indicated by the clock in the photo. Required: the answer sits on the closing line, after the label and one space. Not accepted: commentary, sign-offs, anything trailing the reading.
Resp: 10:52
